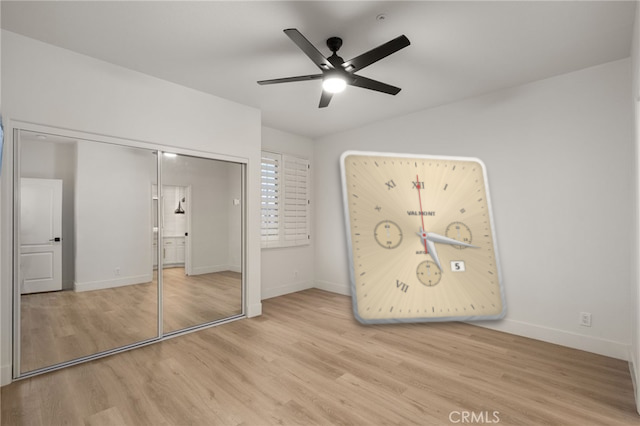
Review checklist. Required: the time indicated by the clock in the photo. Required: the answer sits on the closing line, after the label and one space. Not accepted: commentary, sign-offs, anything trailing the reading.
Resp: 5:17
